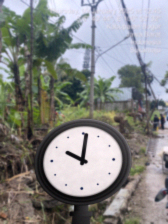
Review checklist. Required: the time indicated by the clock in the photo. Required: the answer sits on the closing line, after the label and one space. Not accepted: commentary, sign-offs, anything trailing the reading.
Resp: 10:01
